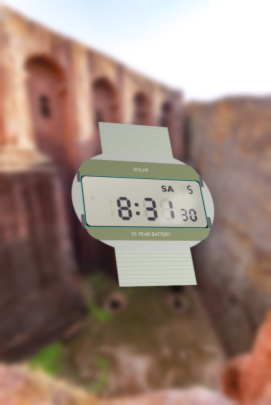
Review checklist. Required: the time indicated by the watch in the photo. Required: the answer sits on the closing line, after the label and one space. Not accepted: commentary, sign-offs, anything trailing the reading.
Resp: 8:31:30
